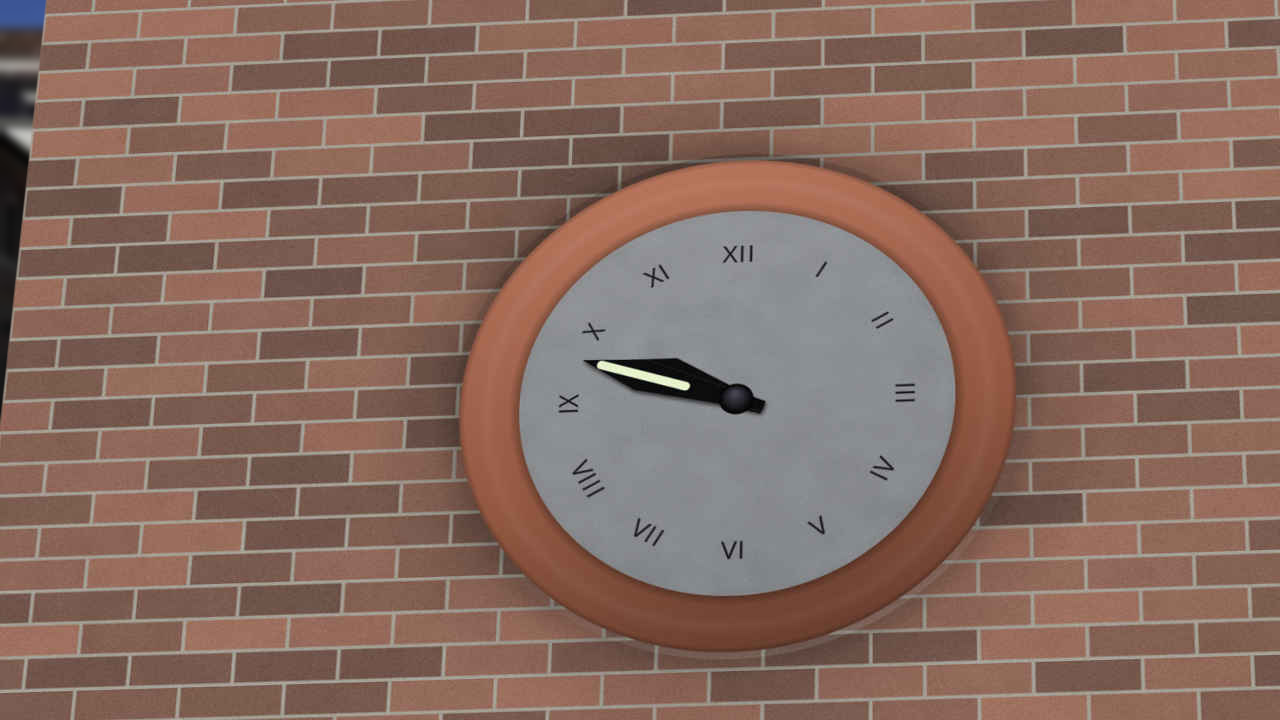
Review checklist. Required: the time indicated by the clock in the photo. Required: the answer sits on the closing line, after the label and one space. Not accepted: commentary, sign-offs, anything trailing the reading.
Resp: 9:48
